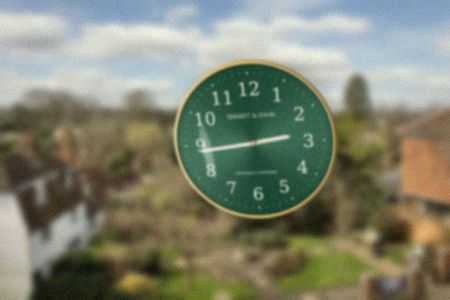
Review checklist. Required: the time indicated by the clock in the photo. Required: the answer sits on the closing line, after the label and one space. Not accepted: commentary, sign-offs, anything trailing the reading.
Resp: 2:44
